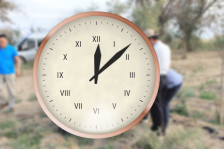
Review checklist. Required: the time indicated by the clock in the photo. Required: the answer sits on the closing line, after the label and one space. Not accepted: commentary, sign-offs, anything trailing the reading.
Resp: 12:08
